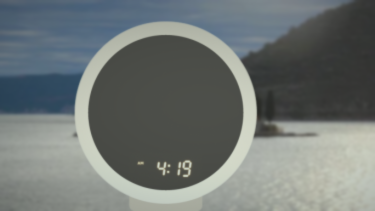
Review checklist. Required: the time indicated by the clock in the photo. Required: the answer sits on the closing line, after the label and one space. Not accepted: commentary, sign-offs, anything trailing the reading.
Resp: 4:19
